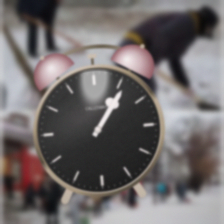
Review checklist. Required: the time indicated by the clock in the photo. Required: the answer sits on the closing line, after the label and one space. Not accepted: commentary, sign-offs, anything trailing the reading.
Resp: 1:06
